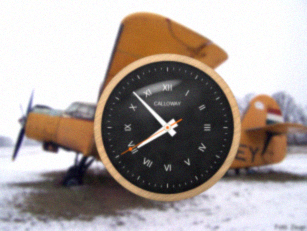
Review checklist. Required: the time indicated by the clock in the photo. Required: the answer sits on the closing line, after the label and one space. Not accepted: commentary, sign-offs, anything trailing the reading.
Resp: 7:52:40
